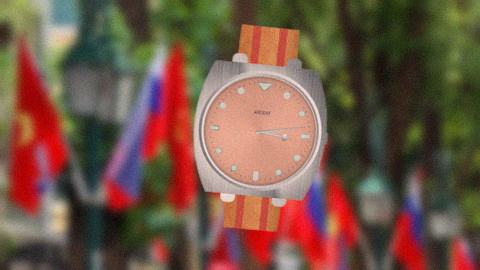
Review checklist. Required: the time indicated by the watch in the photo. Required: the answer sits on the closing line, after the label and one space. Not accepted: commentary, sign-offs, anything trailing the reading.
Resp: 3:13
